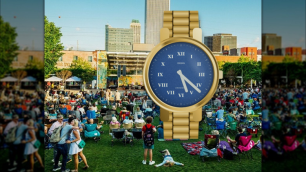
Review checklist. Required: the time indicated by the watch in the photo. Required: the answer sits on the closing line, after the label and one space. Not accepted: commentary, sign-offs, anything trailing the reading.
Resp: 5:22
